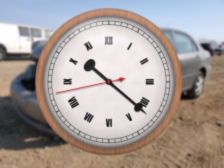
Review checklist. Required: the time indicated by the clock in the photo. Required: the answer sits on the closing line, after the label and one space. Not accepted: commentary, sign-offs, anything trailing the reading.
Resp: 10:21:43
